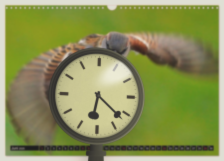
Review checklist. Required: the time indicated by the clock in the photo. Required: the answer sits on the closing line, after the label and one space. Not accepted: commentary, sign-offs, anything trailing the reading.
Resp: 6:22
